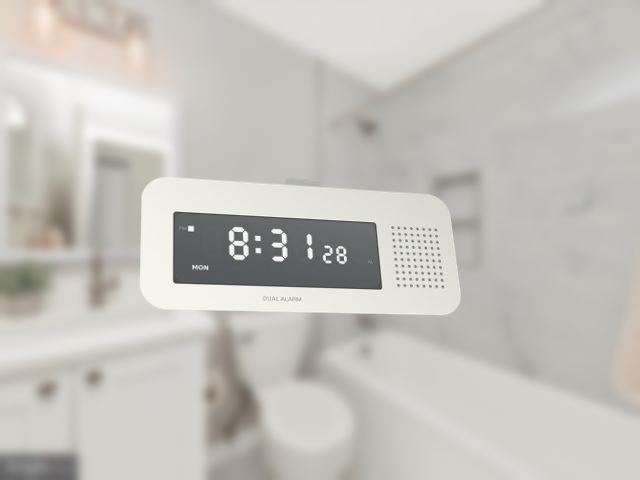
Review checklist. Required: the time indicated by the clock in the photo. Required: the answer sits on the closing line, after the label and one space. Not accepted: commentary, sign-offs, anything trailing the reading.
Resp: 8:31:28
